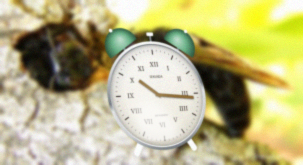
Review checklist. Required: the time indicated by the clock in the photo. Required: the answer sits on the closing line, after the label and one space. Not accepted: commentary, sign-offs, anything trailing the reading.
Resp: 10:16
